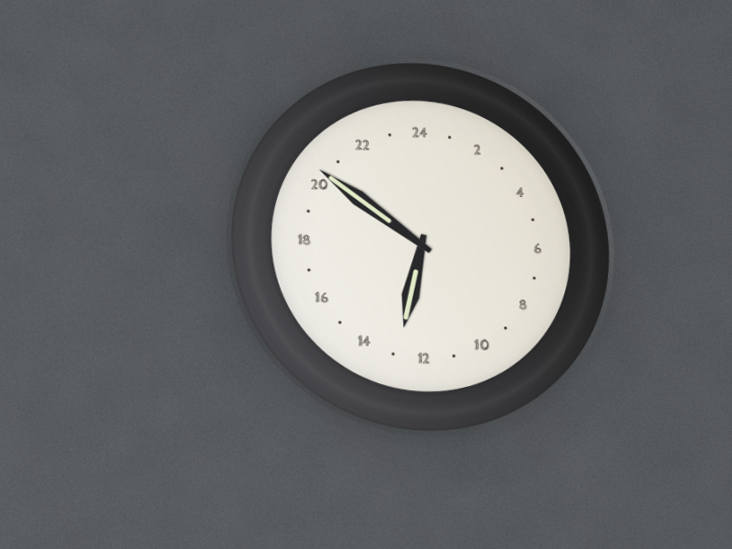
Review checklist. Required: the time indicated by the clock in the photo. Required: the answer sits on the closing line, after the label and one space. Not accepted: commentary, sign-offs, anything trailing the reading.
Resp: 12:51
